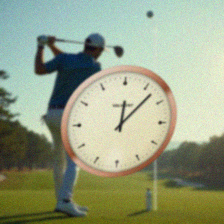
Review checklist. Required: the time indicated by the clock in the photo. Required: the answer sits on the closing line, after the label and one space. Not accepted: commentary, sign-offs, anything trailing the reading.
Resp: 12:07
